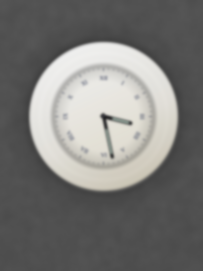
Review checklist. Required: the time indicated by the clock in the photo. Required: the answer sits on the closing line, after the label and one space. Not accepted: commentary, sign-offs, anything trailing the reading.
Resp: 3:28
